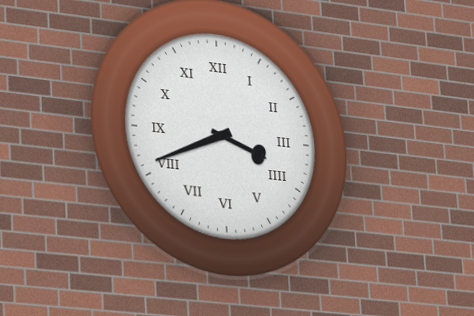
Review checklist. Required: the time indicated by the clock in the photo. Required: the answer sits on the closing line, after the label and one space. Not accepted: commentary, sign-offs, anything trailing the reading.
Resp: 3:41
